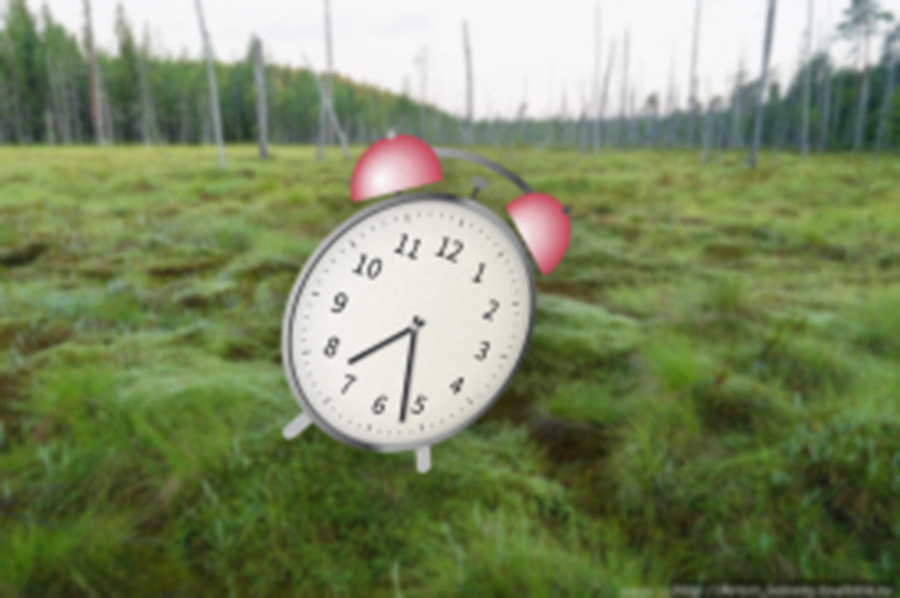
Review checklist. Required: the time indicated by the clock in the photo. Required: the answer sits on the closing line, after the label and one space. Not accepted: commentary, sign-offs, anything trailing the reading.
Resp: 7:27
